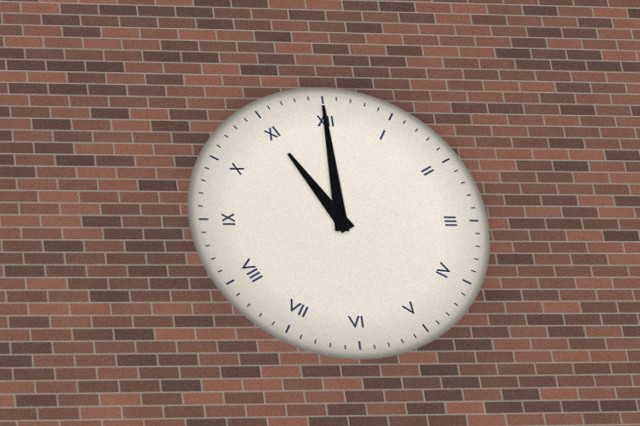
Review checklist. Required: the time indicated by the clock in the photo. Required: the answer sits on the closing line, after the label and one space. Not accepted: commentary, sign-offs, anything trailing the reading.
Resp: 11:00
